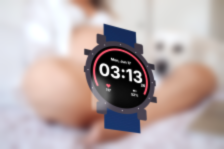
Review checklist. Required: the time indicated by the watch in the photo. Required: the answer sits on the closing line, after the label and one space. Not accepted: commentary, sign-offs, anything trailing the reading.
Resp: 3:13
